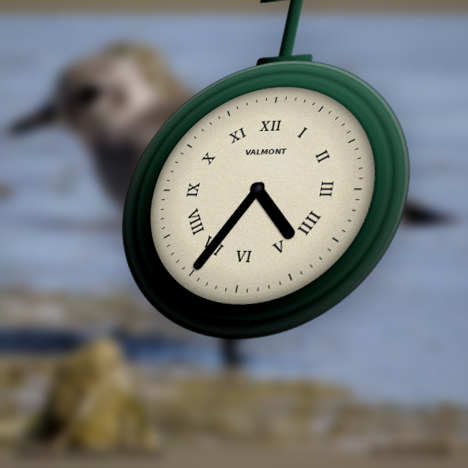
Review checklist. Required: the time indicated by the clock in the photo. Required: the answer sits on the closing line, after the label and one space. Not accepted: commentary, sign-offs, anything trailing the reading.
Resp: 4:35
